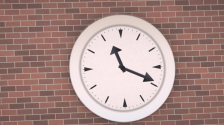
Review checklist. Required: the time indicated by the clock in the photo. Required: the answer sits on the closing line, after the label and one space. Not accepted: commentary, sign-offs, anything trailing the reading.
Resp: 11:19
